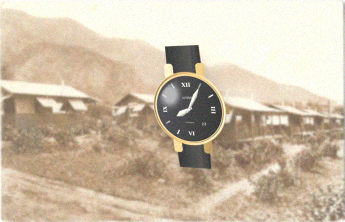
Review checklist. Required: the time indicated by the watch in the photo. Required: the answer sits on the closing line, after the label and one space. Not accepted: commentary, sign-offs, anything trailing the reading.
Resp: 8:05
